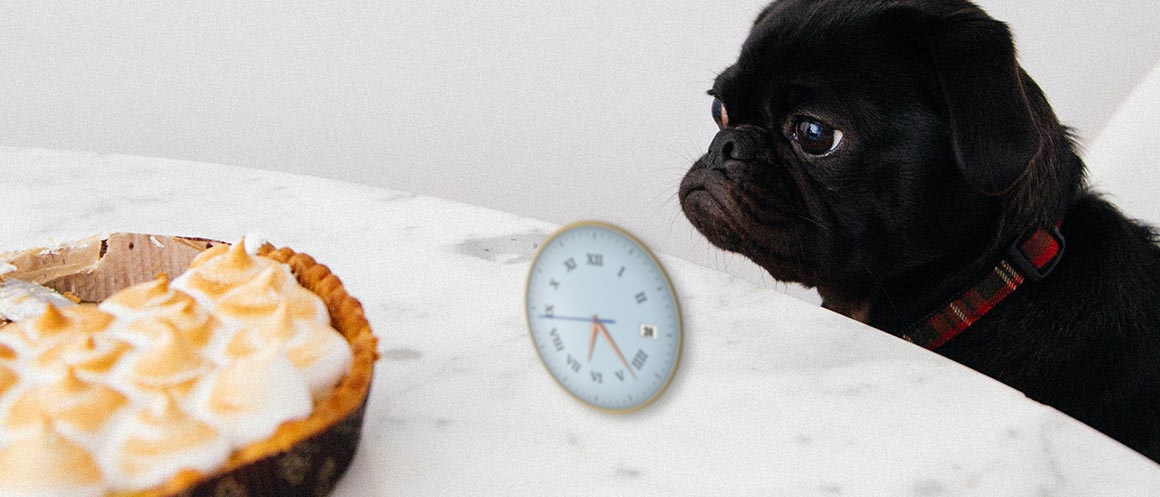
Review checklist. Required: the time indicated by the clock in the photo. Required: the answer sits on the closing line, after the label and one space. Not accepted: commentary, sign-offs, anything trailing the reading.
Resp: 6:22:44
